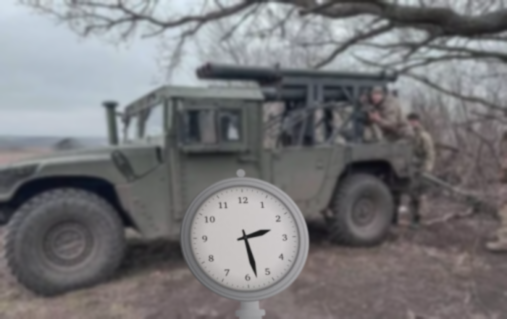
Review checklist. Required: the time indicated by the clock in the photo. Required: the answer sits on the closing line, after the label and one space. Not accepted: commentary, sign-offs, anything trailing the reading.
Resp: 2:28
